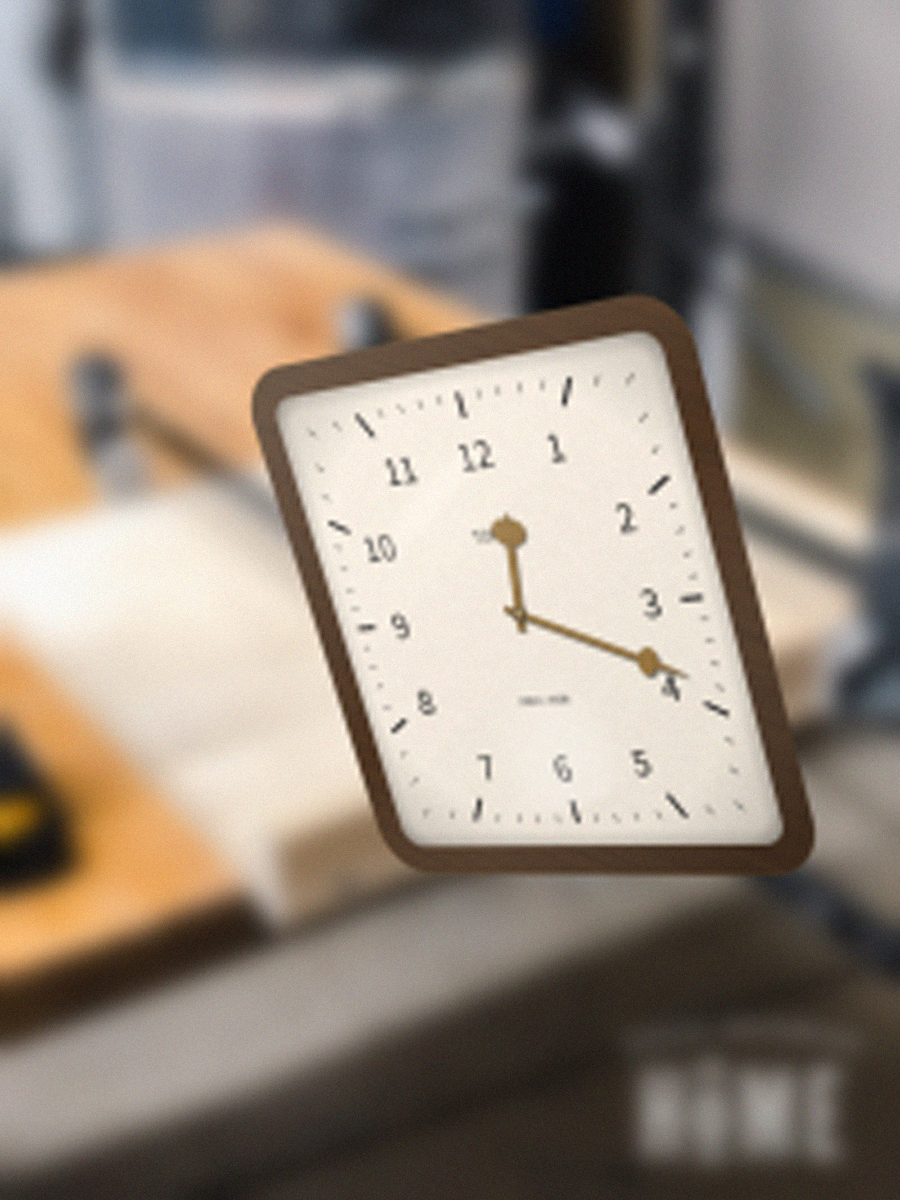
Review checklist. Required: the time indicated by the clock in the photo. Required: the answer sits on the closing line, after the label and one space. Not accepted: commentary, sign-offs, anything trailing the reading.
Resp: 12:19
